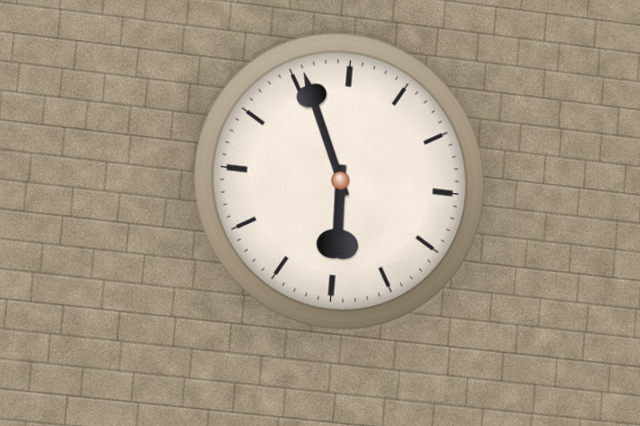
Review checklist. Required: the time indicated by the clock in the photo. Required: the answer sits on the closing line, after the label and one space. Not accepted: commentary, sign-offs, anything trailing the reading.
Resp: 5:56
